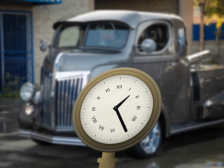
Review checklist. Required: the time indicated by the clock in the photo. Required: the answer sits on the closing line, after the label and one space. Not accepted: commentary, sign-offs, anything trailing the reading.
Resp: 1:25
